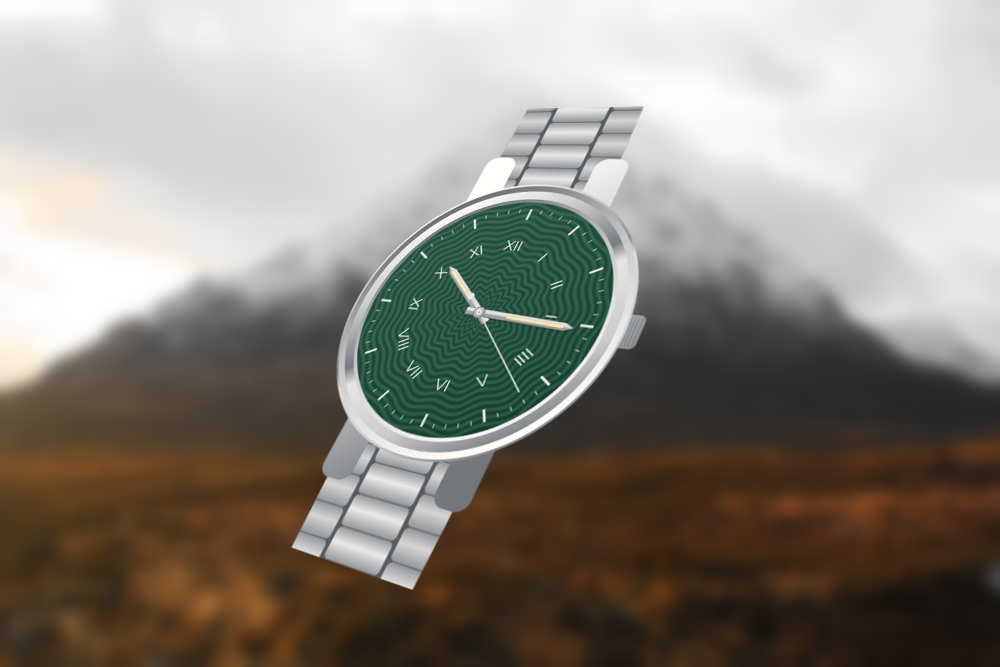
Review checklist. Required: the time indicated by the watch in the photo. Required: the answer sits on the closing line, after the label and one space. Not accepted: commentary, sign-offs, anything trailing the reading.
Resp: 10:15:22
